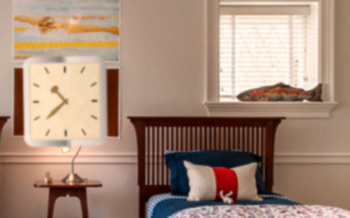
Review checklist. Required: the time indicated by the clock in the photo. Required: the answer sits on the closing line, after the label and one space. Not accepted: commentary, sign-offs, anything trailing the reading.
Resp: 10:38
